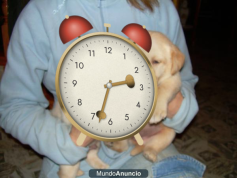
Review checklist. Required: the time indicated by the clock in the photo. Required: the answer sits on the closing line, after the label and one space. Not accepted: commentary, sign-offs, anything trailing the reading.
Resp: 2:33
